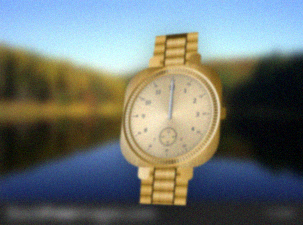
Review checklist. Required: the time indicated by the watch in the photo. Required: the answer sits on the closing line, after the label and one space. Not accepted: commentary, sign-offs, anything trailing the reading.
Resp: 12:00
